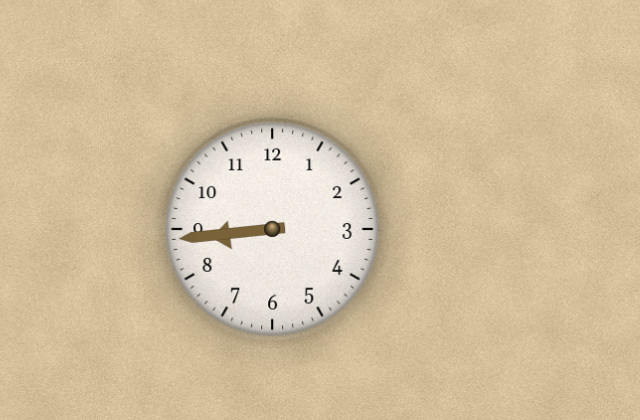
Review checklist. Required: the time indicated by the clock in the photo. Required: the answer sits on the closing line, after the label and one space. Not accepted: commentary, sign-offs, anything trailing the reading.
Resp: 8:44
